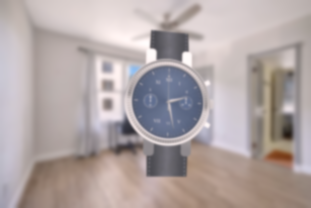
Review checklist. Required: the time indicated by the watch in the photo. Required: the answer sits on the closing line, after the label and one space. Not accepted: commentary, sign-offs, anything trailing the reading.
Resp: 2:28
